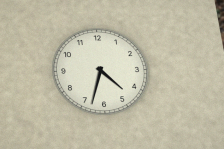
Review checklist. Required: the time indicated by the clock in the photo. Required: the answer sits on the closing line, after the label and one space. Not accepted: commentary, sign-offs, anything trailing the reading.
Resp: 4:33
